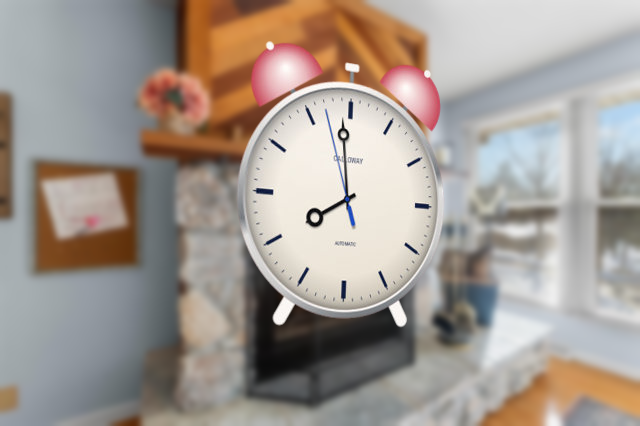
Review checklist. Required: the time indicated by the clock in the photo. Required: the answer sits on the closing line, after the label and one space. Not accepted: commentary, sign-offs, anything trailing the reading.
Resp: 7:58:57
